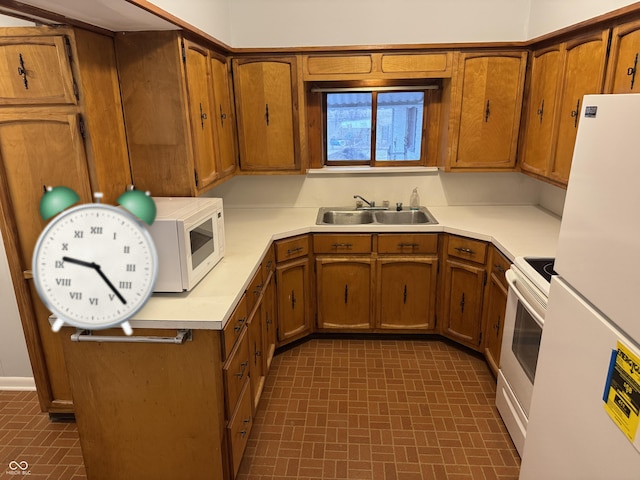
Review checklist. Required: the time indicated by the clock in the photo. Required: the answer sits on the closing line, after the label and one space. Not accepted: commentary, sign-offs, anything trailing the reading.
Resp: 9:23
